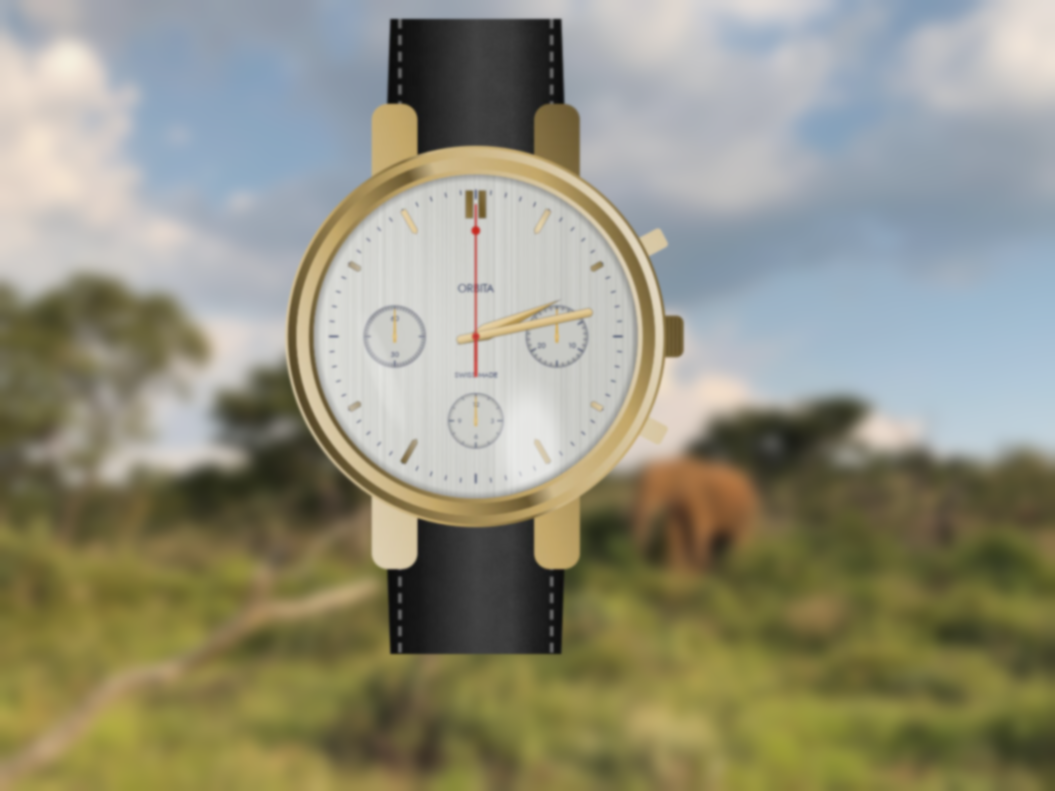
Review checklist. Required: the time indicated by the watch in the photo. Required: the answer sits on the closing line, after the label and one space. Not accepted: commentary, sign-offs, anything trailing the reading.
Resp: 2:13
